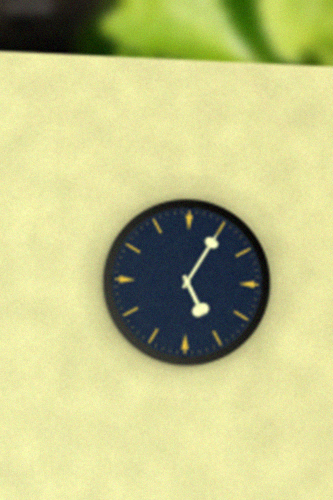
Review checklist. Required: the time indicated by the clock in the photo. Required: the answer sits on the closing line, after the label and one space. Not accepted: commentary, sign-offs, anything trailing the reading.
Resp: 5:05
